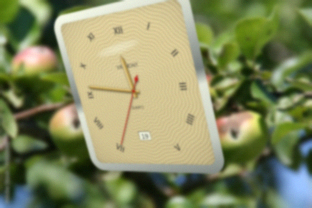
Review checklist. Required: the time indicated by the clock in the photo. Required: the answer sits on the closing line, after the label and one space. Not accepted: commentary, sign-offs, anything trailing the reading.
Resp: 11:46:35
